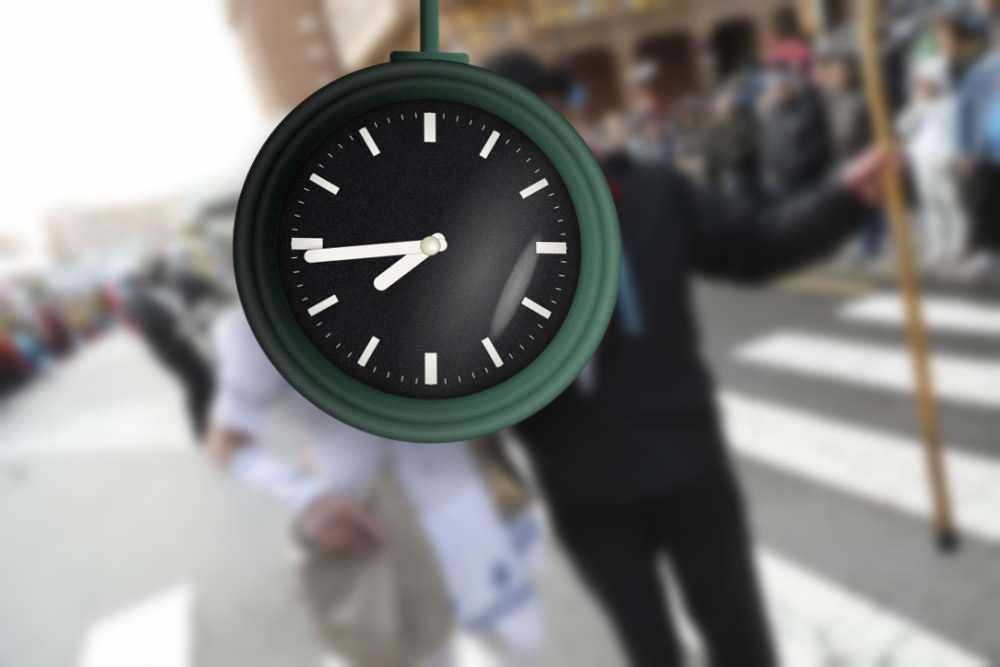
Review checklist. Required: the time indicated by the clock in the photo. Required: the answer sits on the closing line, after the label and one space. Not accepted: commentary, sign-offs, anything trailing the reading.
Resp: 7:44
